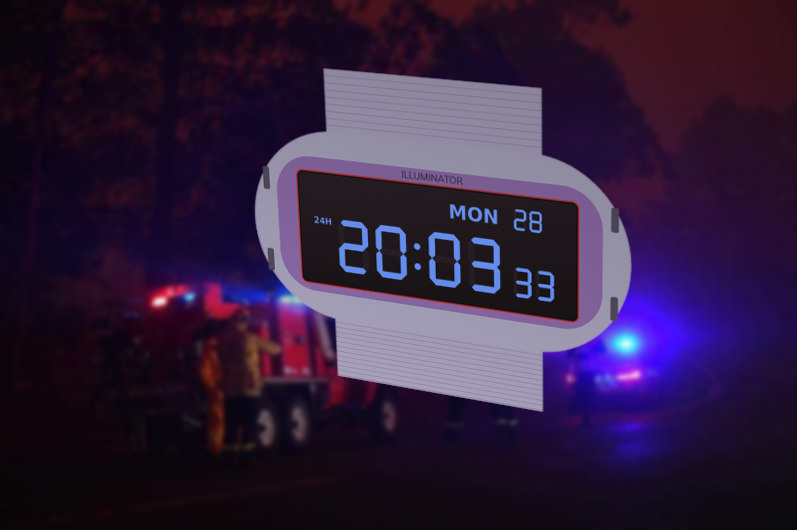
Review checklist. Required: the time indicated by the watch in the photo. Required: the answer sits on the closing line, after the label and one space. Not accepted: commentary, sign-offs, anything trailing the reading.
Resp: 20:03:33
